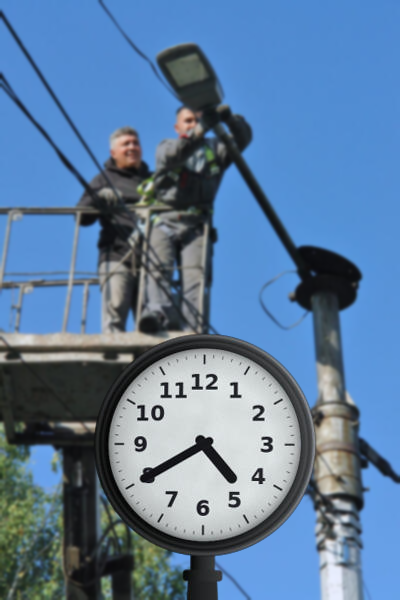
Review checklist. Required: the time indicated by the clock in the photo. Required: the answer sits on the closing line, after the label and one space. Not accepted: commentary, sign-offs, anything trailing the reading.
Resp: 4:40
